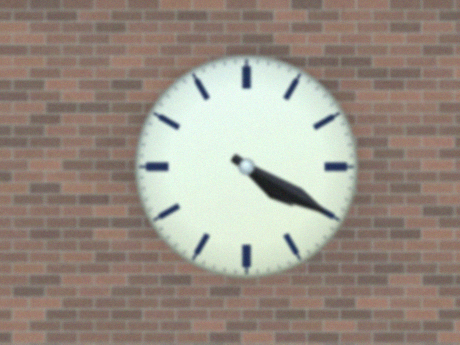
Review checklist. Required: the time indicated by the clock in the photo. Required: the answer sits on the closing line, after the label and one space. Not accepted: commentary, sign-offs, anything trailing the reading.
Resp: 4:20
